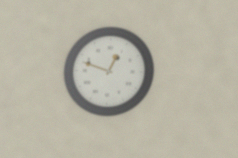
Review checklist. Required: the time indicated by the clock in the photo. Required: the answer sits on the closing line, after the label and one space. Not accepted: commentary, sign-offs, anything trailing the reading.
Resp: 12:48
